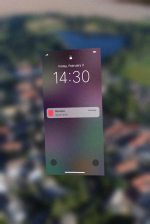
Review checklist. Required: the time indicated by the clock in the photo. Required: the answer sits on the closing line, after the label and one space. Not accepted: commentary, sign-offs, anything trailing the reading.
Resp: 14:30
